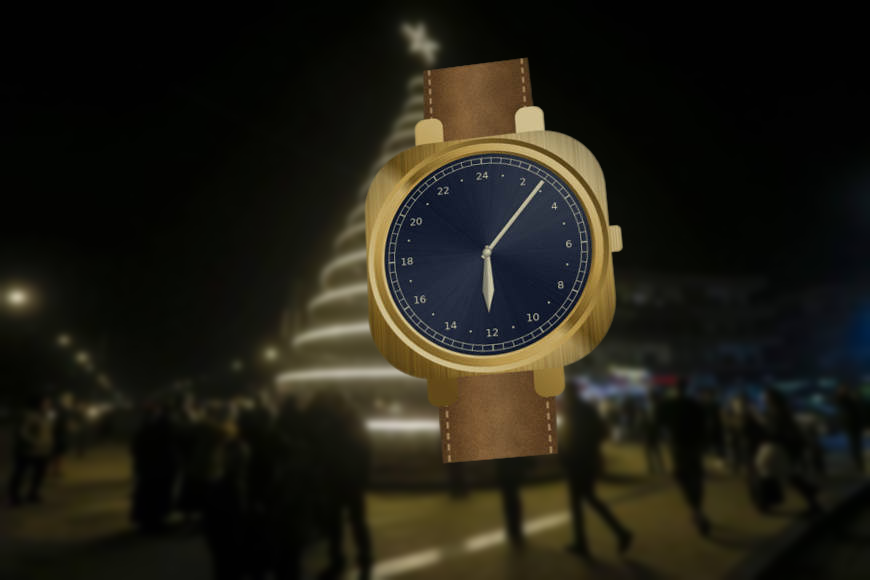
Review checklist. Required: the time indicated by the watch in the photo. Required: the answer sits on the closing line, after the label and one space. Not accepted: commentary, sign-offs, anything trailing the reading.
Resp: 12:07
